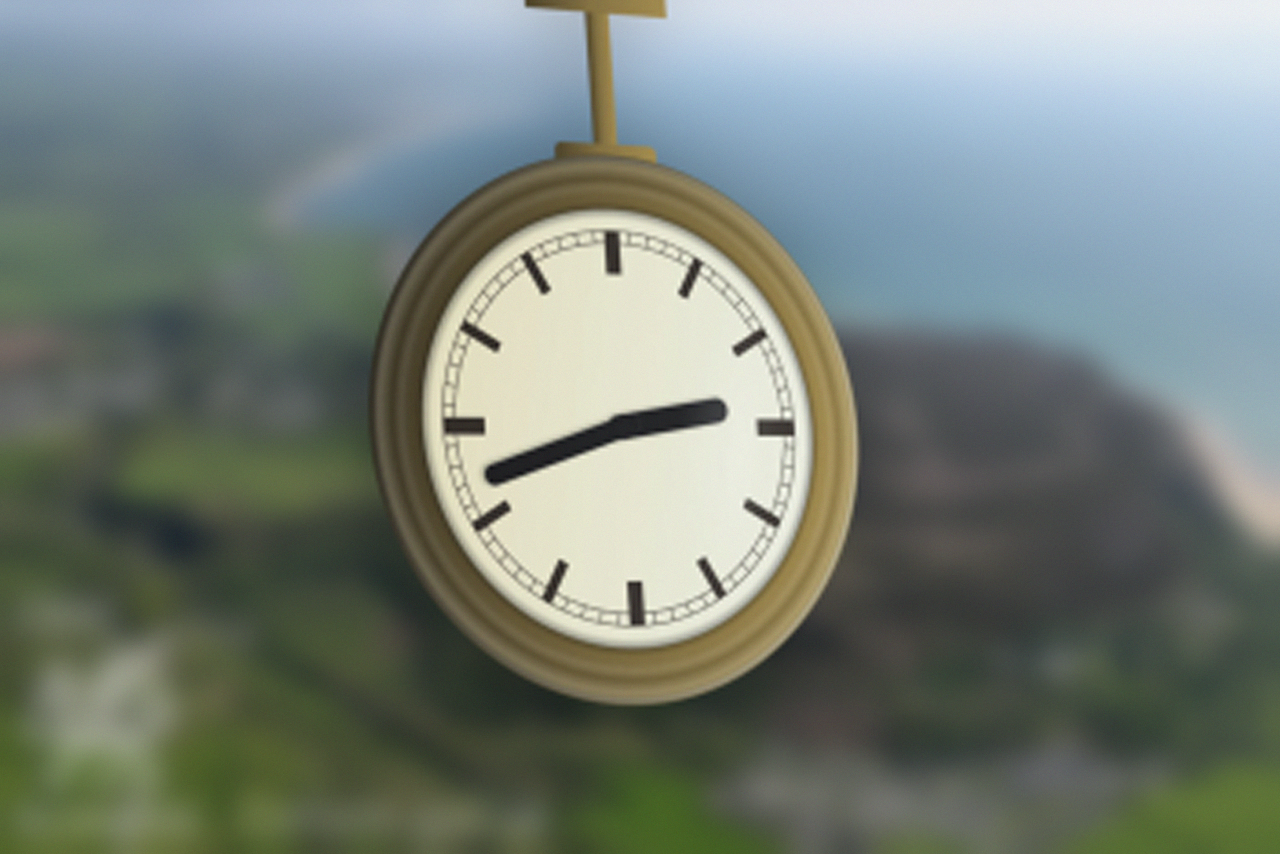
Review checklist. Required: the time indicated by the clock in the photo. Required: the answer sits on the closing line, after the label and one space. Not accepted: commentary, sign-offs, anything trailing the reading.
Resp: 2:42
